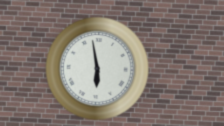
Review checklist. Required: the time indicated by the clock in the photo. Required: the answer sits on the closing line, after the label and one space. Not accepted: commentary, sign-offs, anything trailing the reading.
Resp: 5:58
